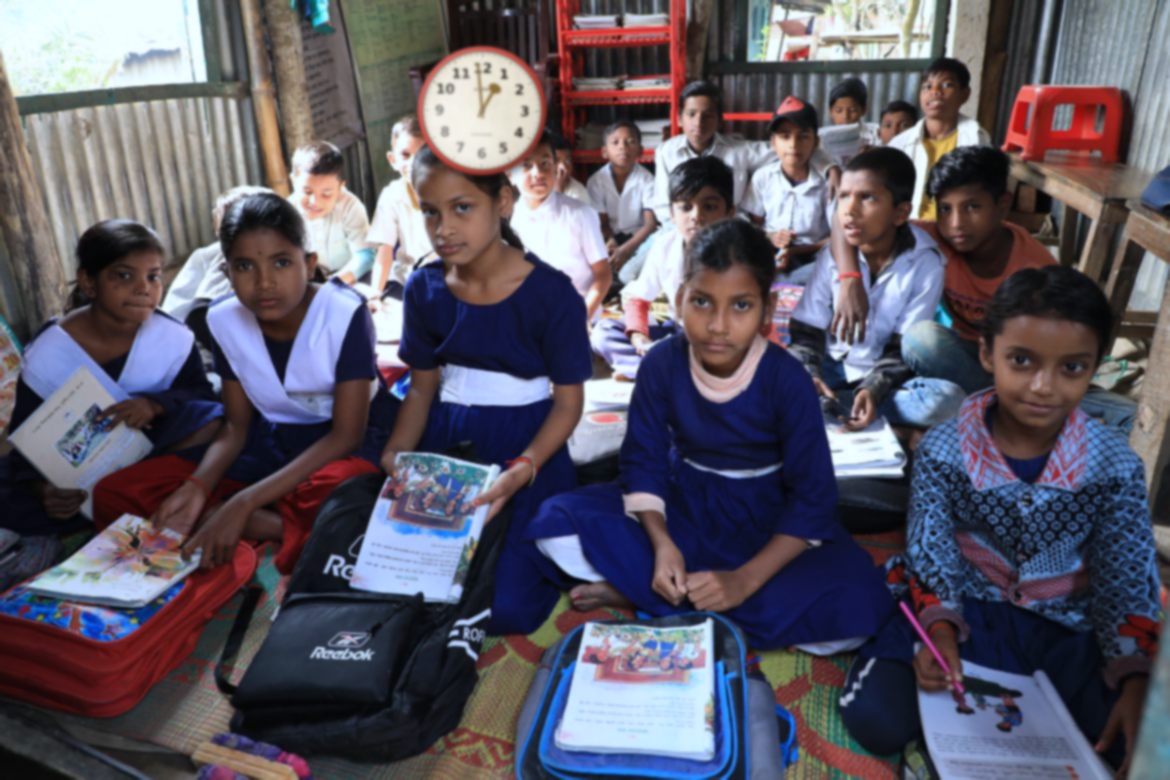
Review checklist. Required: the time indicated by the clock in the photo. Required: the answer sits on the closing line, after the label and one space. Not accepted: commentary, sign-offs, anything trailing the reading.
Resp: 12:59
